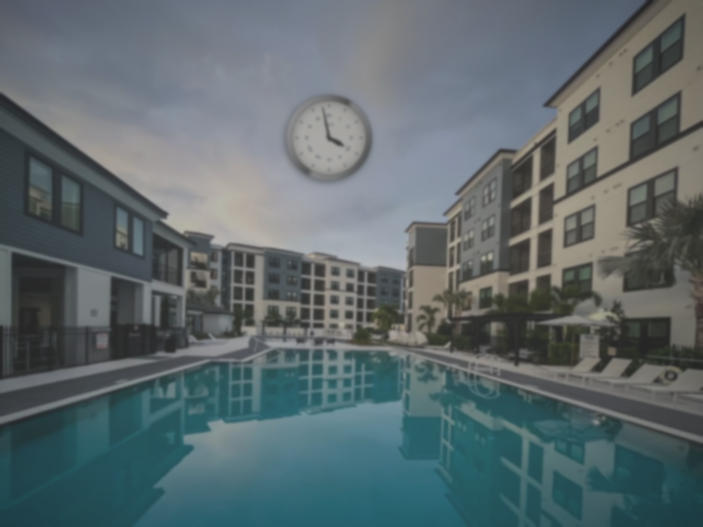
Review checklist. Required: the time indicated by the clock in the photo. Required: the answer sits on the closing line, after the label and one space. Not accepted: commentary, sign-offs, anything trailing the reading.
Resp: 3:58
